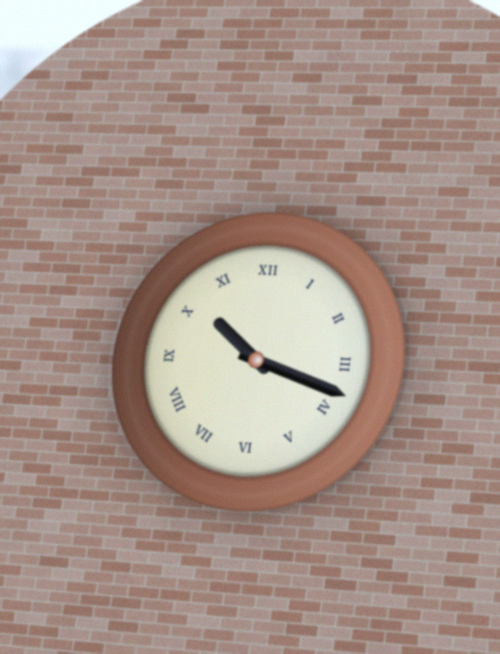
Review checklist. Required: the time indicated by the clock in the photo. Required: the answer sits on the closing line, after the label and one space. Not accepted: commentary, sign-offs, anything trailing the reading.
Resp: 10:18
